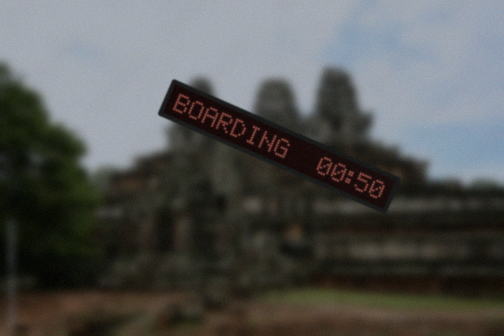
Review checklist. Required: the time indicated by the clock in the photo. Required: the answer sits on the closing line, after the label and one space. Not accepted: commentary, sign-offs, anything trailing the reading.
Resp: 0:50
